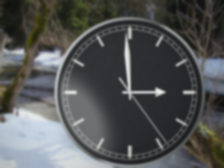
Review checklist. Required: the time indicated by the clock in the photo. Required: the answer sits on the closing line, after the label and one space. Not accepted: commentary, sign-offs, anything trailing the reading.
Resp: 2:59:24
